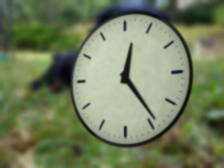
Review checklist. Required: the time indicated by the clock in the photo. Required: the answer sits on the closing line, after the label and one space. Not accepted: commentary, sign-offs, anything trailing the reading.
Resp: 12:24
